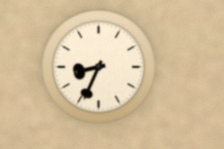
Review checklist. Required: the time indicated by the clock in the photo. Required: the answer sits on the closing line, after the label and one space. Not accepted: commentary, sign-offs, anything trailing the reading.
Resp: 8:34
